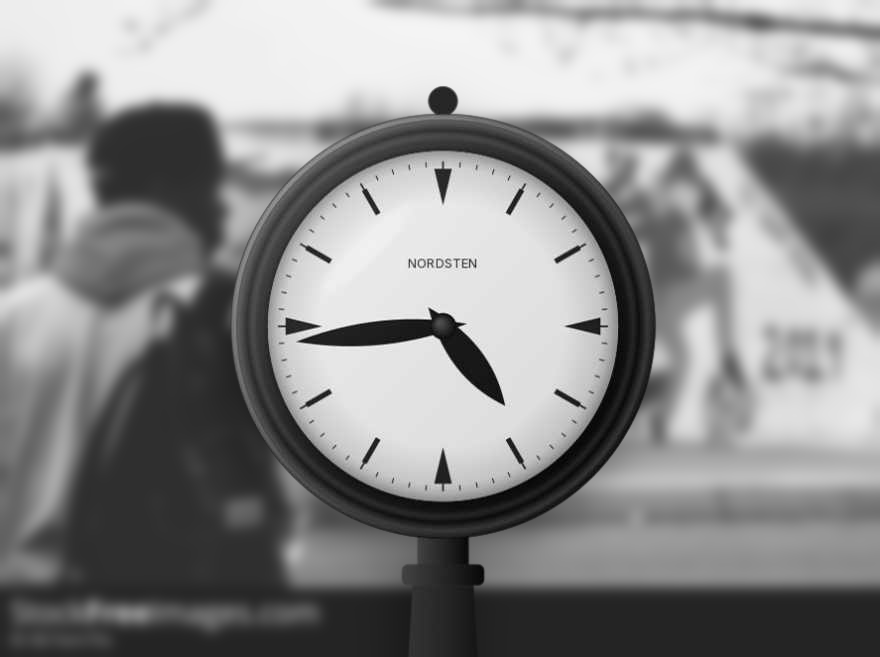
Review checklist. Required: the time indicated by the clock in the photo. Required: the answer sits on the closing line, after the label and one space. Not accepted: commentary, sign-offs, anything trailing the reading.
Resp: 4:44
